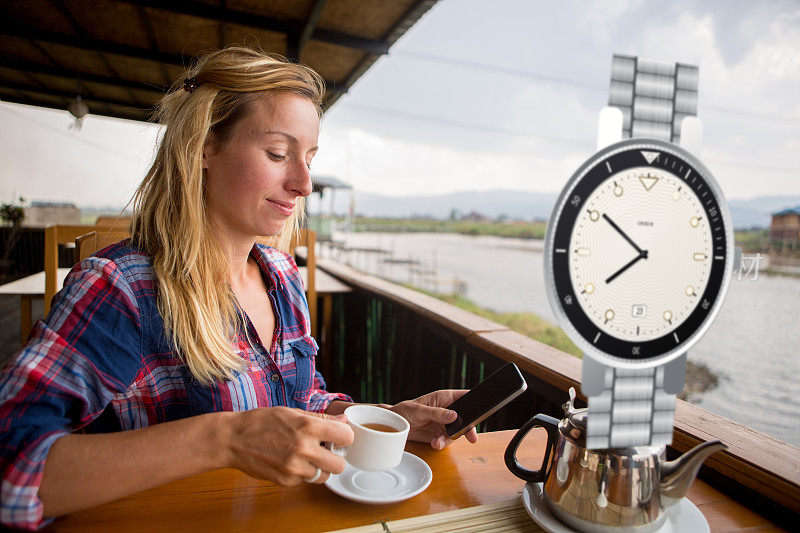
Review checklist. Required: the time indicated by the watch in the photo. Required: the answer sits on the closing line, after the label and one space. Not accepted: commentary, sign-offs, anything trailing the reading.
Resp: 7:51
